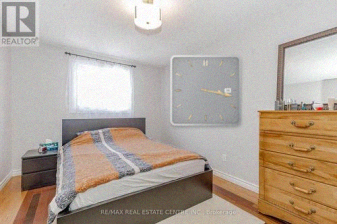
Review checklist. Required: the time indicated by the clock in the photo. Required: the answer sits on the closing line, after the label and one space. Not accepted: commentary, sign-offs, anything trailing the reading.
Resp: 3:17
